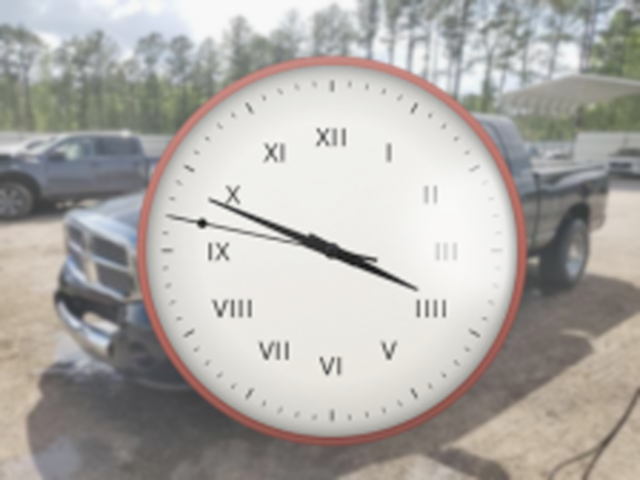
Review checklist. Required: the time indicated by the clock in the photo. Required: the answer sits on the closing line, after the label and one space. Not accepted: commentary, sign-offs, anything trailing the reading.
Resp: 3:48:47
